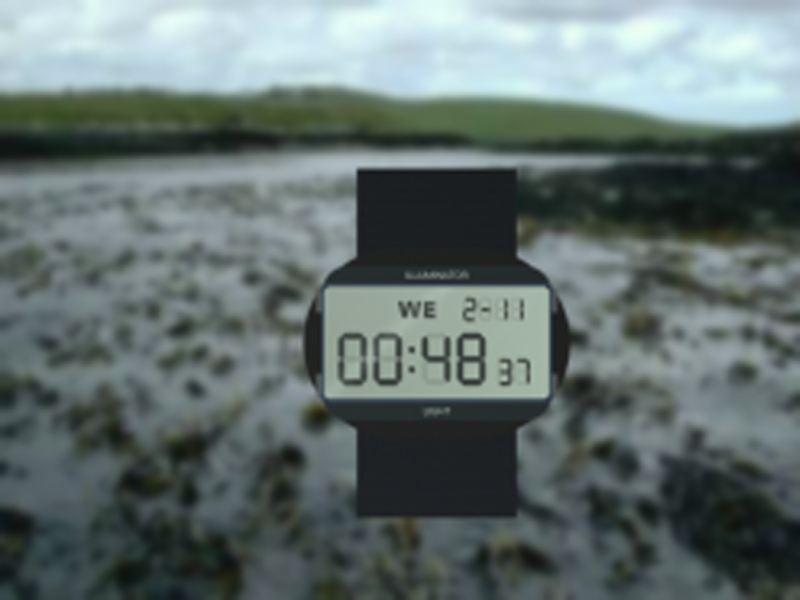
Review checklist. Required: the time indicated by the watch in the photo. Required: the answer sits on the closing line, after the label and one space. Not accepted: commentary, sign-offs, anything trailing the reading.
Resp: 0:48:37
